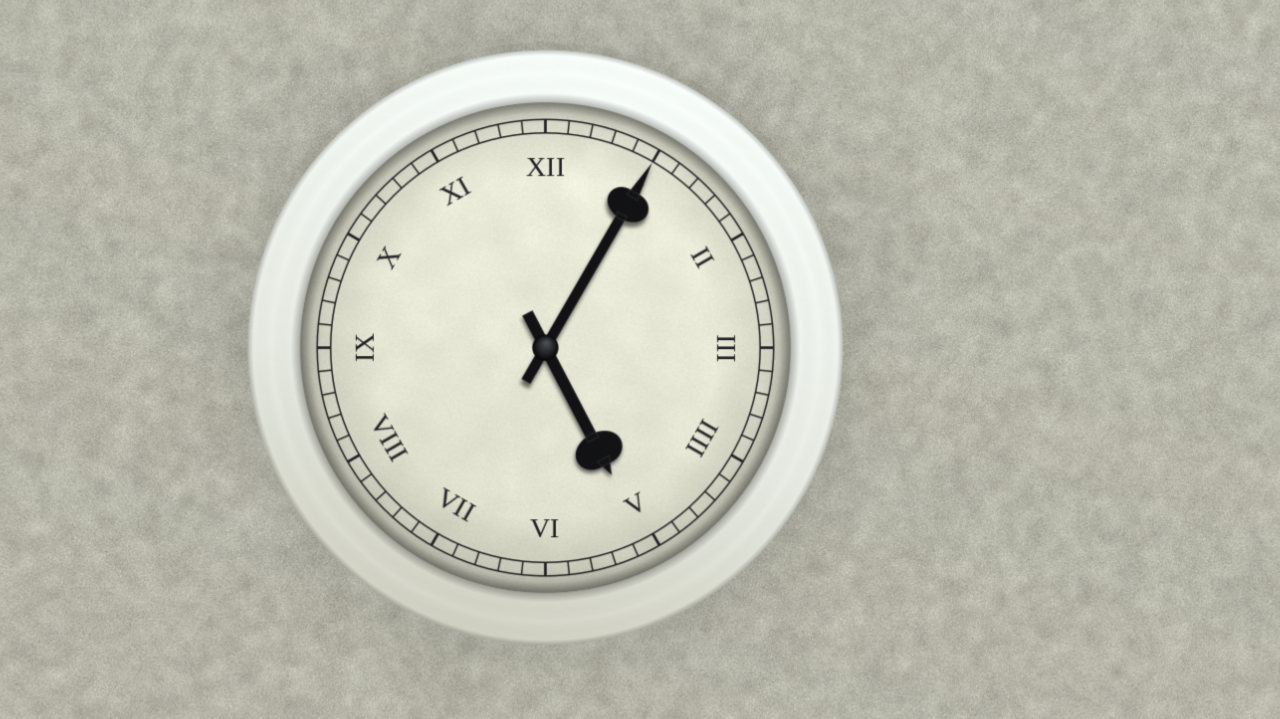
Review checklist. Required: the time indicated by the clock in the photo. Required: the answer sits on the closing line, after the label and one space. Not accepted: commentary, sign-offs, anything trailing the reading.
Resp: 5:05
